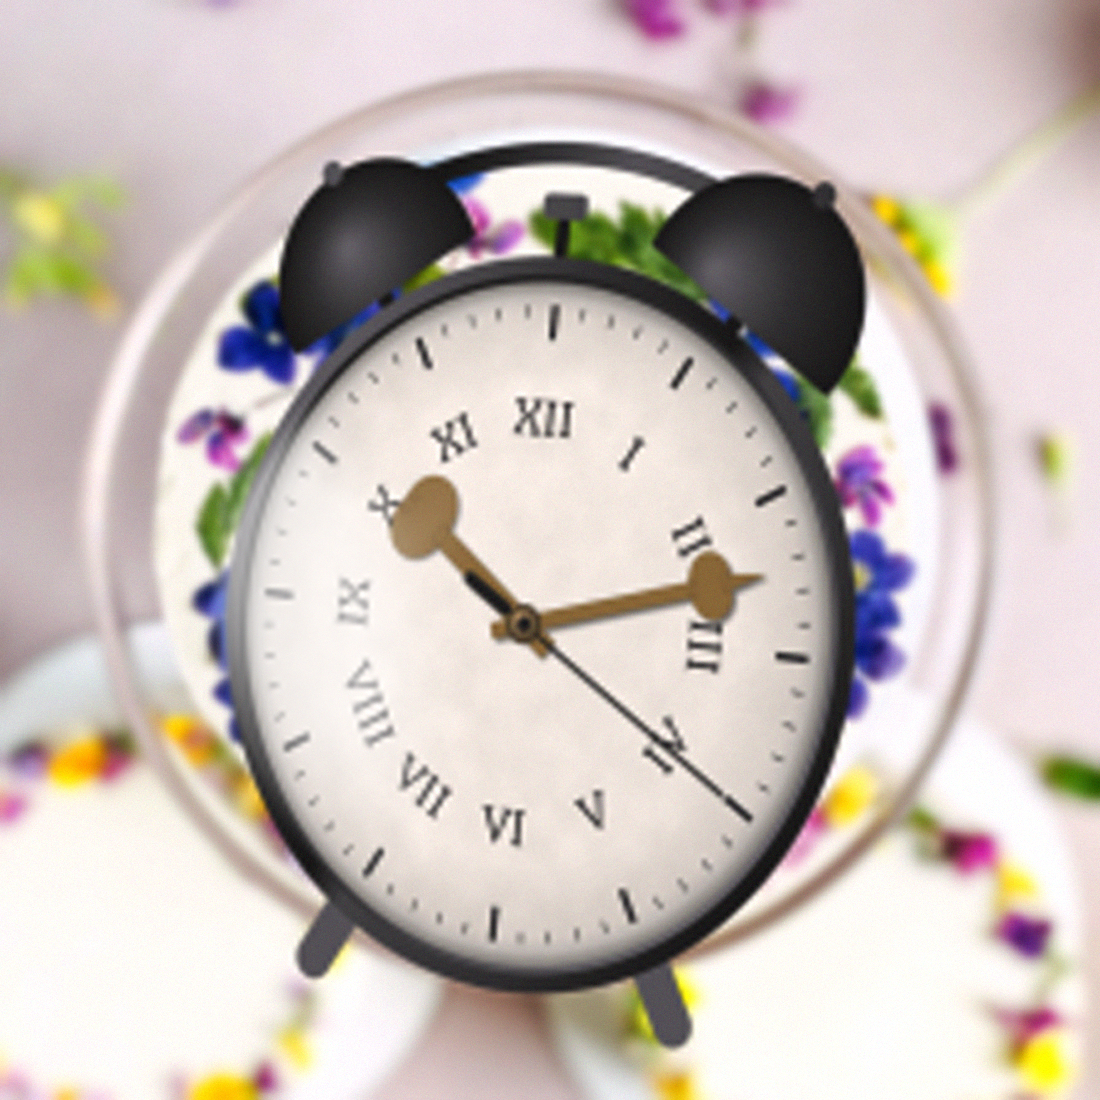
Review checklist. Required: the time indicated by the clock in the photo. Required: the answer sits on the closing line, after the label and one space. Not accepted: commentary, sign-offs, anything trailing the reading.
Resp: 10:12:20
